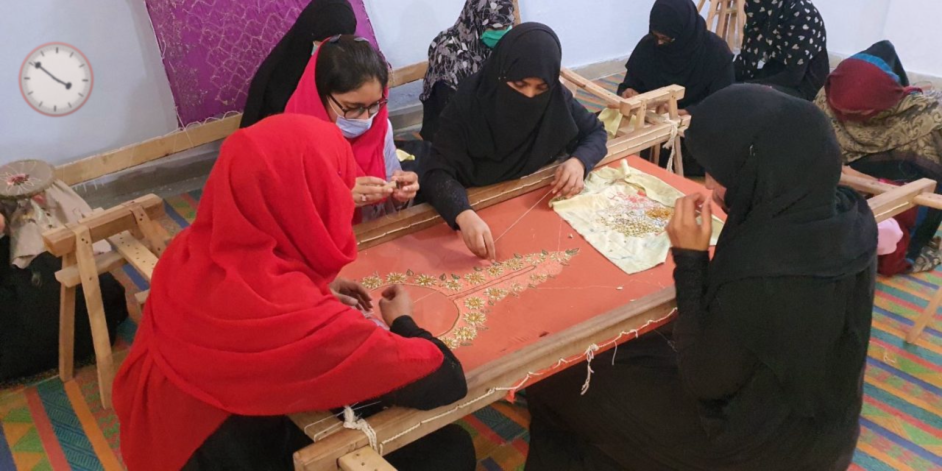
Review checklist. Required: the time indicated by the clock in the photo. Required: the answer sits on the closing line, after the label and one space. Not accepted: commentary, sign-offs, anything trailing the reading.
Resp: 3:51
